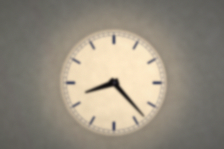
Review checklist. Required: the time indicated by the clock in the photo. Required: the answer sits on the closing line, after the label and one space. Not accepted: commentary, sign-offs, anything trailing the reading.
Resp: 8:23
